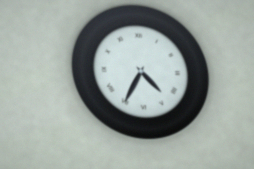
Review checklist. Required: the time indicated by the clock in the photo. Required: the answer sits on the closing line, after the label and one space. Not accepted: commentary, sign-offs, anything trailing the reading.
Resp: 4:35
